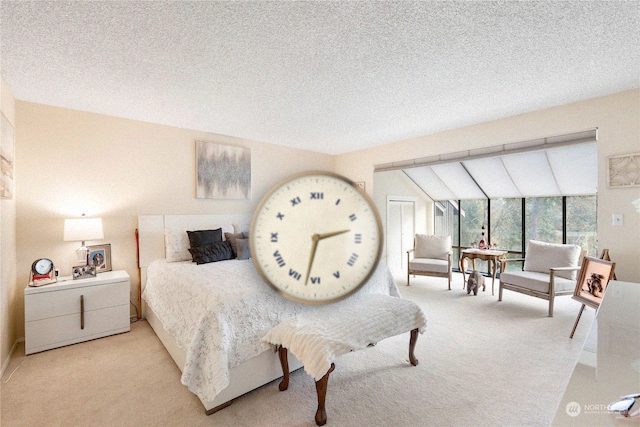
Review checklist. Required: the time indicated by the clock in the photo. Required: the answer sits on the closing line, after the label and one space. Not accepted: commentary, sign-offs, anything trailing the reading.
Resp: 2:32
